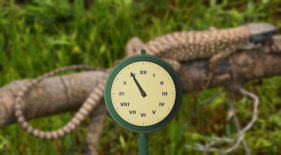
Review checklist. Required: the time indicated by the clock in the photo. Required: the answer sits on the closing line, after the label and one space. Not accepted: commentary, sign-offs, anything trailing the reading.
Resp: 10:55
